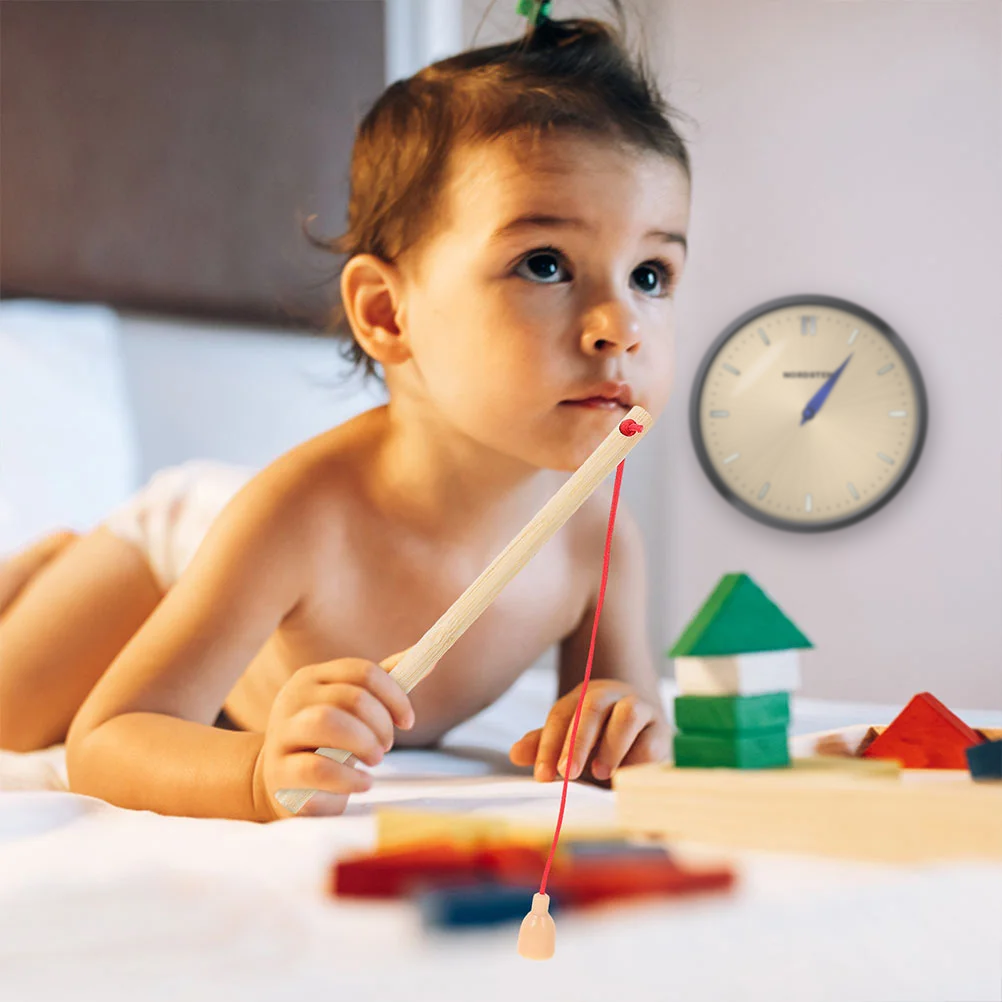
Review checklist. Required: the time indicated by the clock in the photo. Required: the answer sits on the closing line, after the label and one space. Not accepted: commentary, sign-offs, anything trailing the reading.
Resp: 1:06
